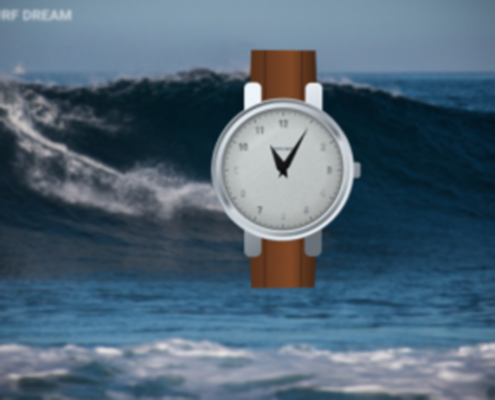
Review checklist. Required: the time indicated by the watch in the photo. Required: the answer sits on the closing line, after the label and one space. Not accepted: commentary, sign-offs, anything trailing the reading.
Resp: 11:05
